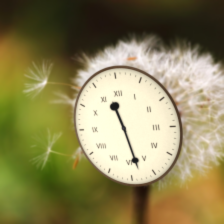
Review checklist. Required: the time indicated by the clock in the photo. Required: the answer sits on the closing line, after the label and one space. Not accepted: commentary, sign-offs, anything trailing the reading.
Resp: 11:28
